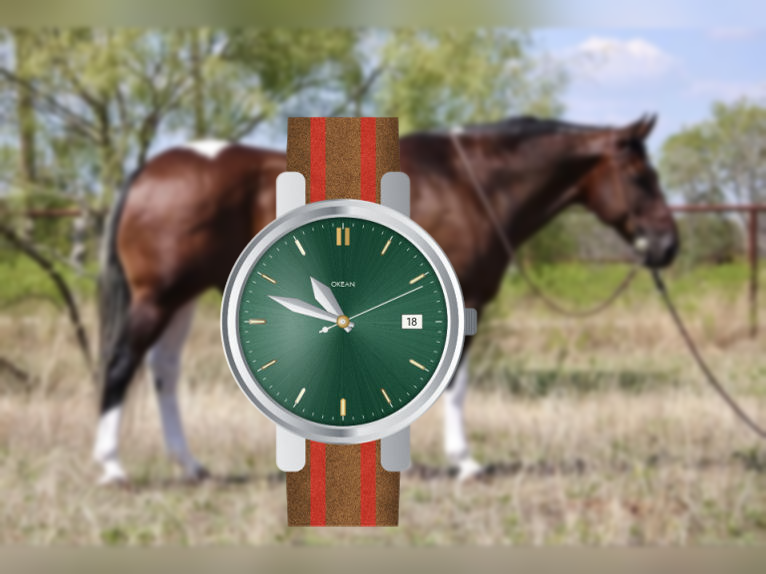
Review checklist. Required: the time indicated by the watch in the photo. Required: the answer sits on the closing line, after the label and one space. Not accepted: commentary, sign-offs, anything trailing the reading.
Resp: 10:48:11
